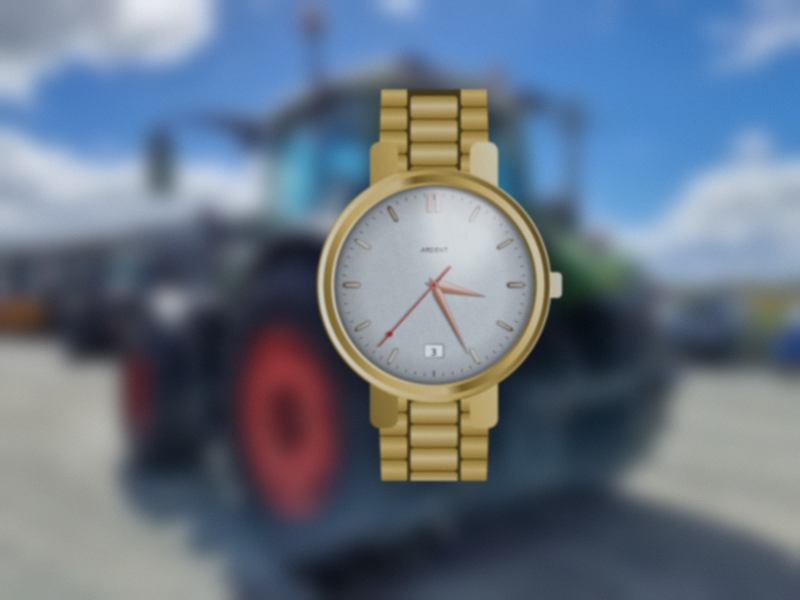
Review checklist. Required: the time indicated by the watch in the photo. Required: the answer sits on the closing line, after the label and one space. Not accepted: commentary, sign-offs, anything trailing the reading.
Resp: 3:25:37
